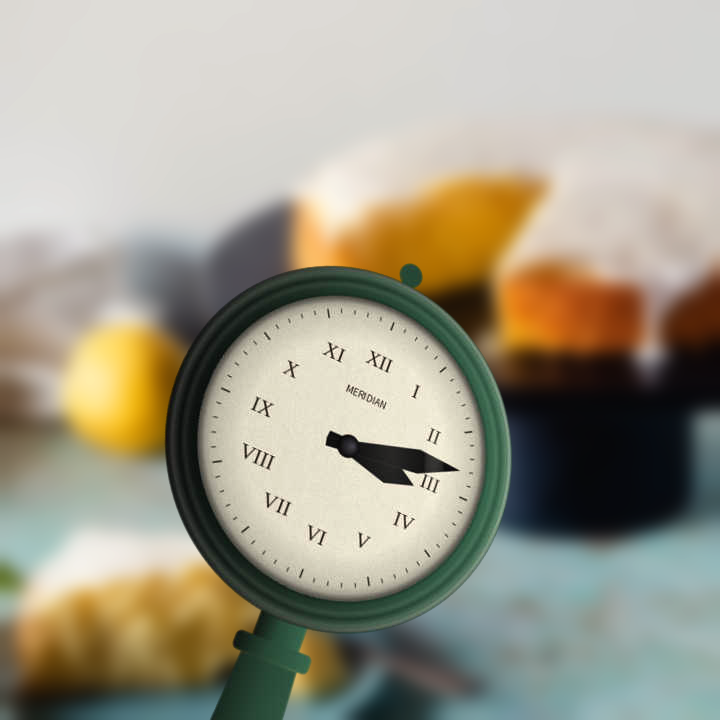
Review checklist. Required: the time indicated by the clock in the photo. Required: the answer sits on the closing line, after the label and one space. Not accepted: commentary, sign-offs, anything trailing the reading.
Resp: 3:13
